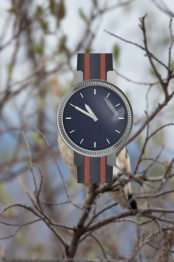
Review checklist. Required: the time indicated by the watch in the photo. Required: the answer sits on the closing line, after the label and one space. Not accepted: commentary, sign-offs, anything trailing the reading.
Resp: 10:50
